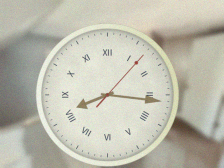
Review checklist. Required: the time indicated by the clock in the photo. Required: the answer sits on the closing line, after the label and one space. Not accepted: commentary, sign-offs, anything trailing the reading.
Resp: 8:16:07
